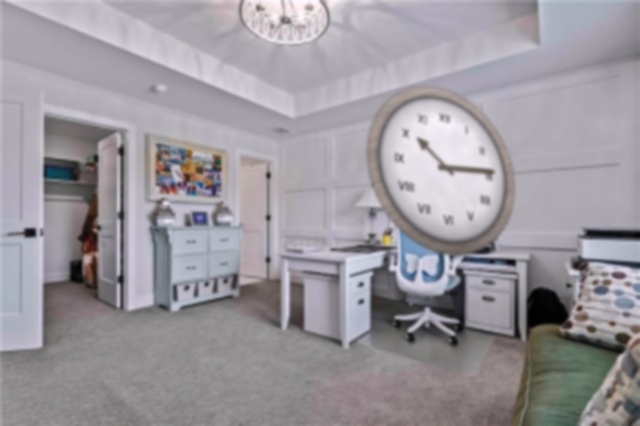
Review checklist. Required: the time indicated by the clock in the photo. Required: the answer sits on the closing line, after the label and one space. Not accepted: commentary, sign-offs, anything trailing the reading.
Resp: 10:14
